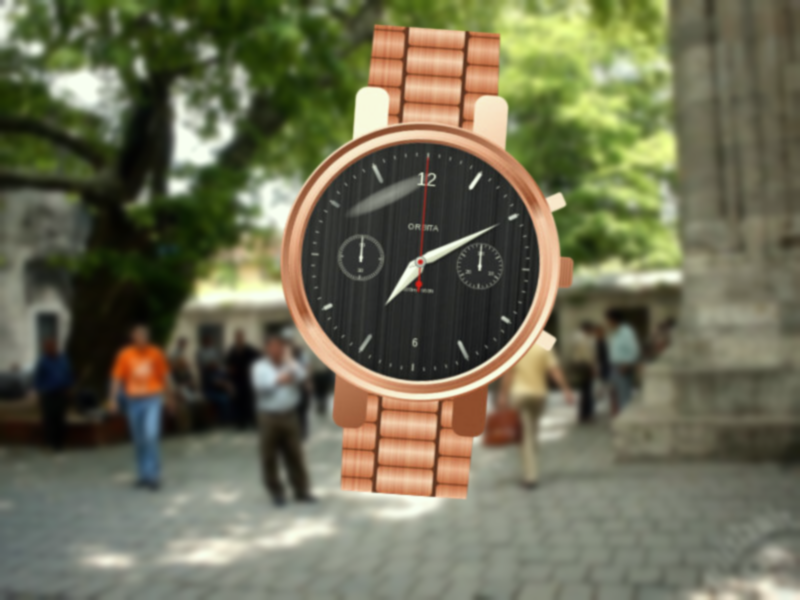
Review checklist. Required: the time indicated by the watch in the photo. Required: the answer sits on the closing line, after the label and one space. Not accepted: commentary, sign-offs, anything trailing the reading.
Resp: 7:10
